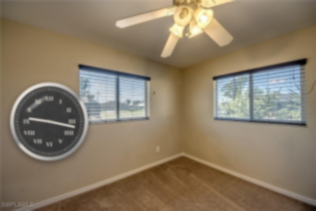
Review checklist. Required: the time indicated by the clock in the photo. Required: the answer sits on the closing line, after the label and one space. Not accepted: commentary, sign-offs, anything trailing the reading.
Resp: 9:17
